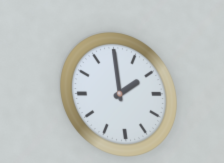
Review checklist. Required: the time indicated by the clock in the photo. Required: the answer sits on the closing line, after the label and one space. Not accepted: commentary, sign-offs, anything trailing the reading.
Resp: 2:00
